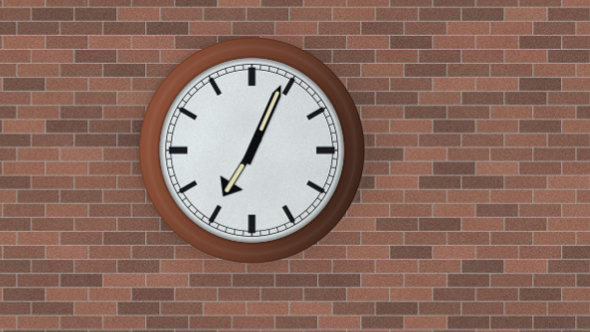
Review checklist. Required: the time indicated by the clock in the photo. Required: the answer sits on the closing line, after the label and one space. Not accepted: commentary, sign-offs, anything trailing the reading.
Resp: 7:04
